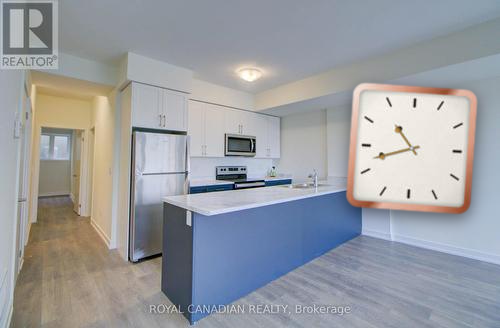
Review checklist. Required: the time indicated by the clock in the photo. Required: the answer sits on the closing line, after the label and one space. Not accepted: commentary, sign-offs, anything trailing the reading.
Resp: 10:42
